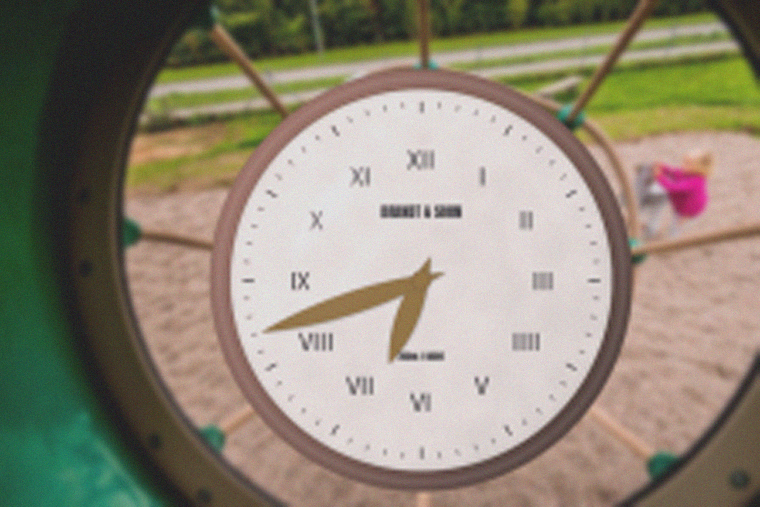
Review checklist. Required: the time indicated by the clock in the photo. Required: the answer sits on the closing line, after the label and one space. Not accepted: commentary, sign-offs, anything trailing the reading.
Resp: 6:42
